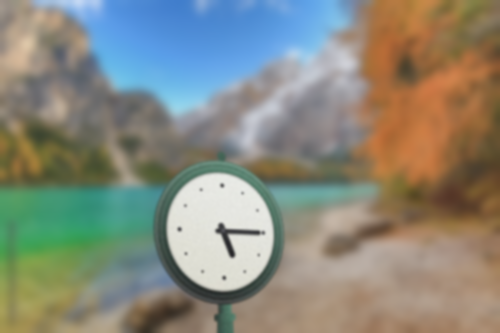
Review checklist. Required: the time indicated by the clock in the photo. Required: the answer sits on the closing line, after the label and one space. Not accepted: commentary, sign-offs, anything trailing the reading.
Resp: 5:15
